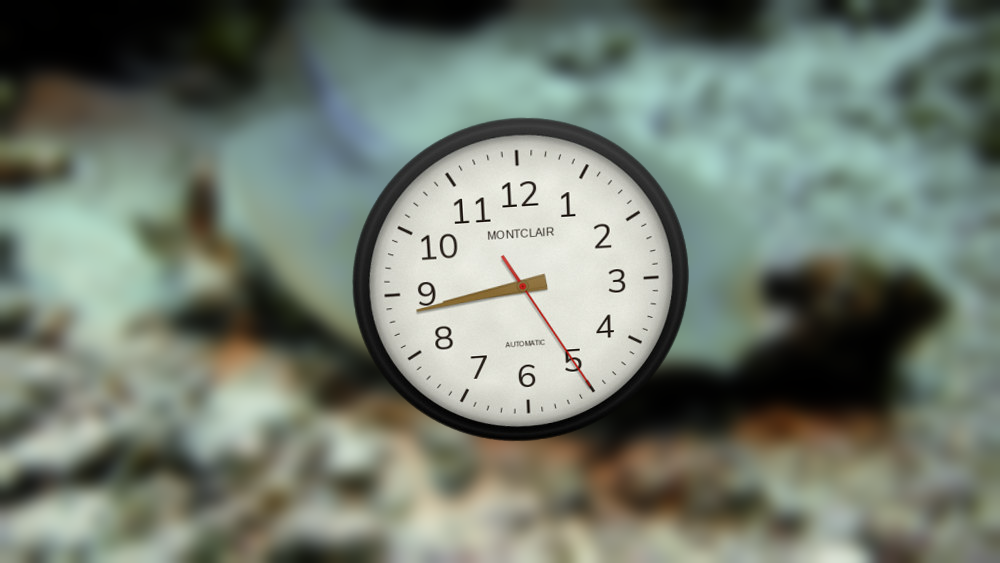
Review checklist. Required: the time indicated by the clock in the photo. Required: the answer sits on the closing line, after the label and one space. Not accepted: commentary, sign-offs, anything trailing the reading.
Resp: 8:43:25
